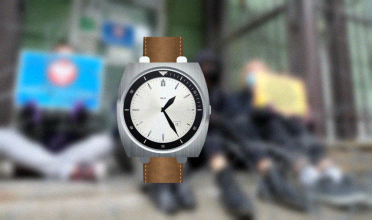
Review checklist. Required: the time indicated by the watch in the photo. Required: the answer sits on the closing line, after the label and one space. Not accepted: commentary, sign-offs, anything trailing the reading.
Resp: 1:25
